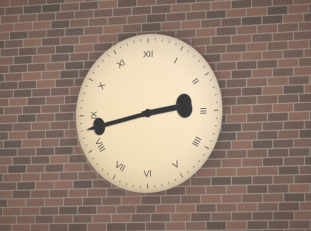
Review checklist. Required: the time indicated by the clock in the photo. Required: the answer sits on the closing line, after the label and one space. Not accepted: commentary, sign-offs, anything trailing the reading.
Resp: 2:43
